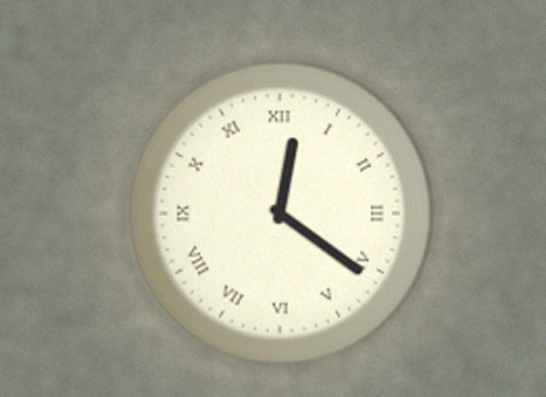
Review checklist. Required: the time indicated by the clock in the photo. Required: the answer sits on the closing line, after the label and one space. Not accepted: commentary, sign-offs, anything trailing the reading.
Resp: 12:21
